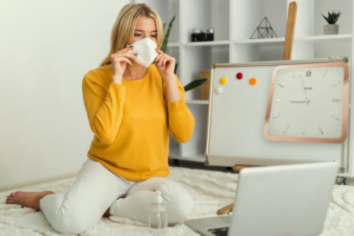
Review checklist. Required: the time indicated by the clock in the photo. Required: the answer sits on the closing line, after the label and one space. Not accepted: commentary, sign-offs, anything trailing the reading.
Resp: 8:57
